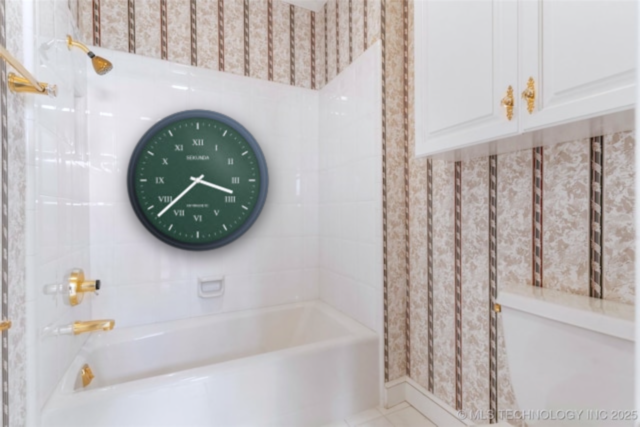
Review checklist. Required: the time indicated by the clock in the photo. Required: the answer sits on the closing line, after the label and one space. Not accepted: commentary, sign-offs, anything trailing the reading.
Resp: 3:38
